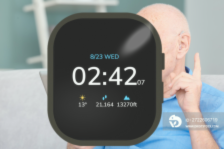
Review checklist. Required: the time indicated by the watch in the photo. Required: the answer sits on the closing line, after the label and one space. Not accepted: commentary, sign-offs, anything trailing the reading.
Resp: 2:42
